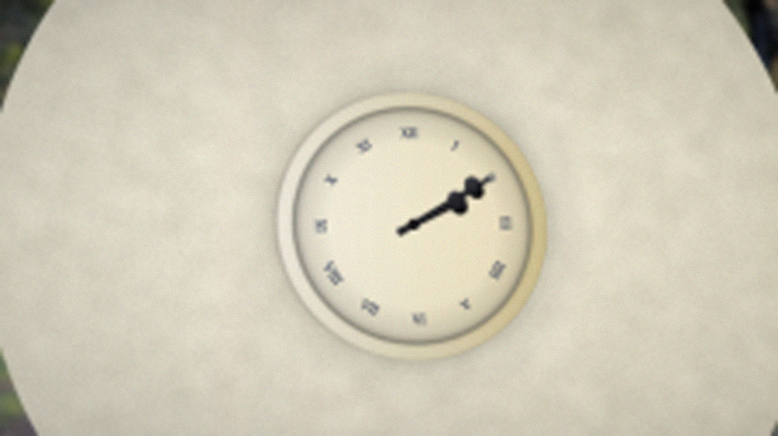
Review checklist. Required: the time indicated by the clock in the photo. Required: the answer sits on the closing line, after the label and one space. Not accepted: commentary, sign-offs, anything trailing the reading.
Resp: 2:10
